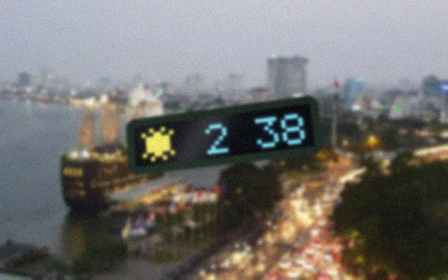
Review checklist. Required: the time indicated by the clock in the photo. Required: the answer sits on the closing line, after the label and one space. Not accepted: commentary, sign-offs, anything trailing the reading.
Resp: 2:38
